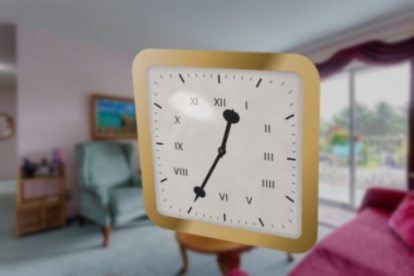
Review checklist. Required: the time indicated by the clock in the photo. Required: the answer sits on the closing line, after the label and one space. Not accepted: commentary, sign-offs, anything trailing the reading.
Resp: 12:35
